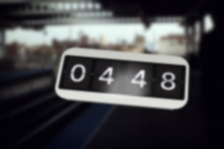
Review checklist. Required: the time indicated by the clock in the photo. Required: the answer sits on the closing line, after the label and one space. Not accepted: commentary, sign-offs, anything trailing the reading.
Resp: 4:48
